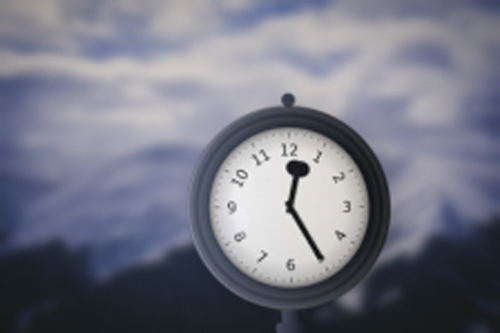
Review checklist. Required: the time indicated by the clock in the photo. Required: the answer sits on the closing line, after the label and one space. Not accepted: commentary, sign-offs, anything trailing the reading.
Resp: 12:25
